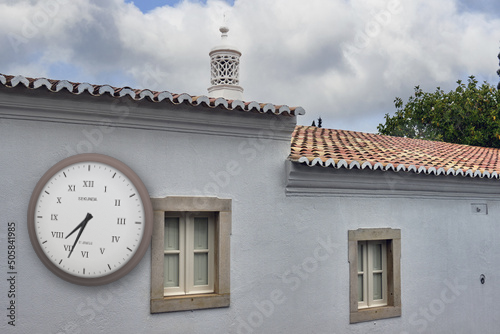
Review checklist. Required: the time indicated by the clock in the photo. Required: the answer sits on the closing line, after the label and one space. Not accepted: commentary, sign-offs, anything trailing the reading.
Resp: 7:34
